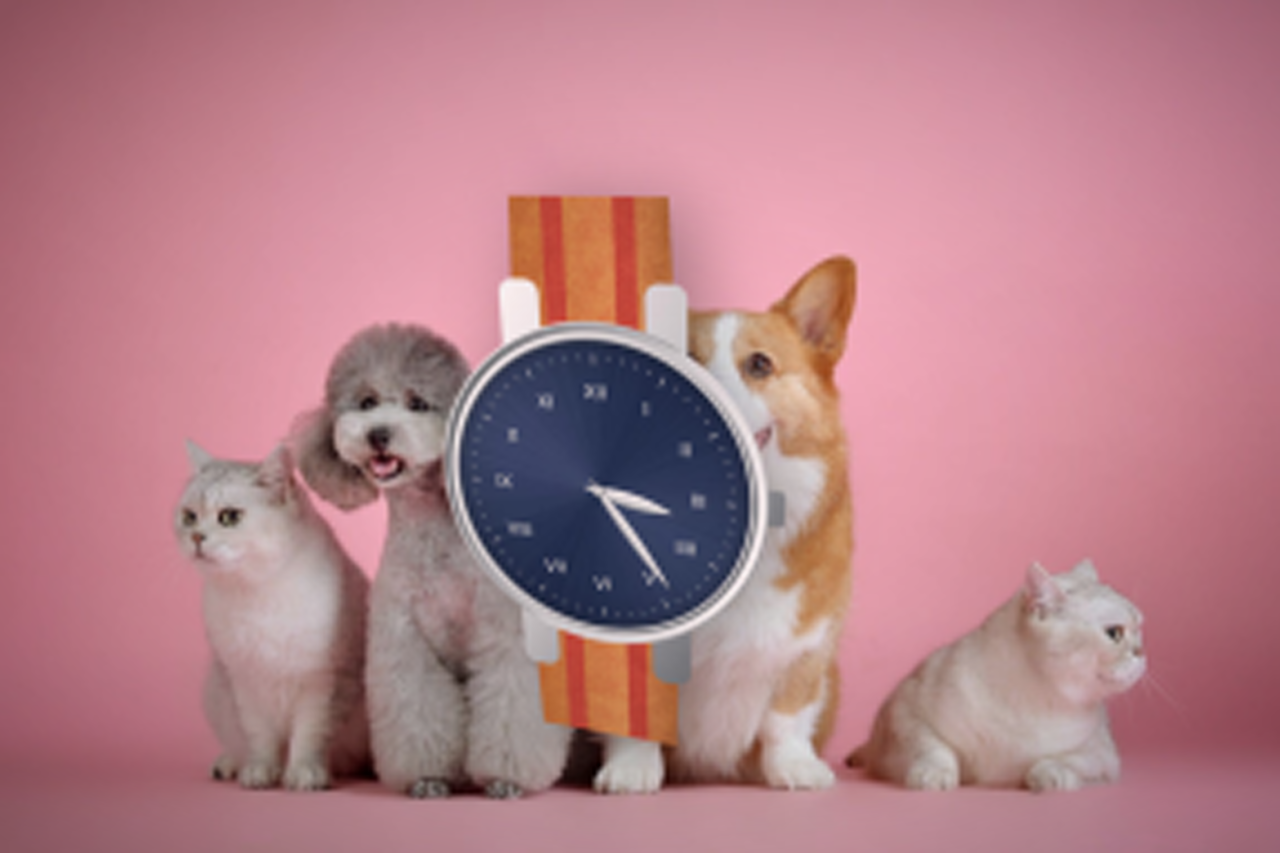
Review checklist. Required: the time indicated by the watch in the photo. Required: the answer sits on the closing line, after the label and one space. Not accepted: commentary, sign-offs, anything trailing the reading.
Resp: 3:24
